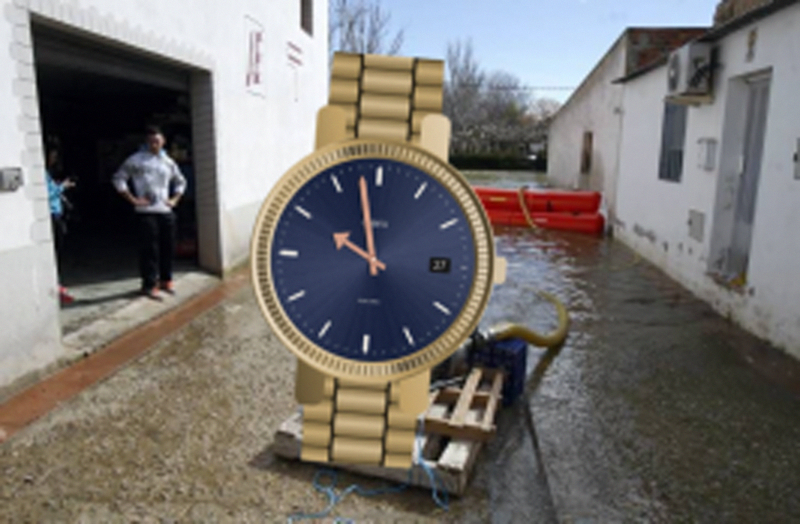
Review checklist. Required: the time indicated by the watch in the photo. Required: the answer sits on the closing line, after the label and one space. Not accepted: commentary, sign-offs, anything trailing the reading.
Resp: 9:58
